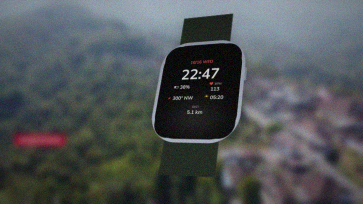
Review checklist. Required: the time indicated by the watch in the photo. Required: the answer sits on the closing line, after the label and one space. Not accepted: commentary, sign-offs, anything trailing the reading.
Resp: 22:47
